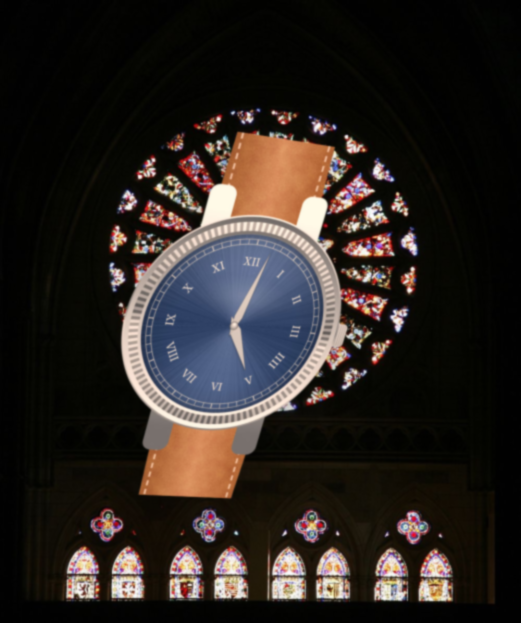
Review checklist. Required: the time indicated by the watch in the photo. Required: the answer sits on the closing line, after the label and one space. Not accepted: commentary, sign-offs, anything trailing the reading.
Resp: 5:02
